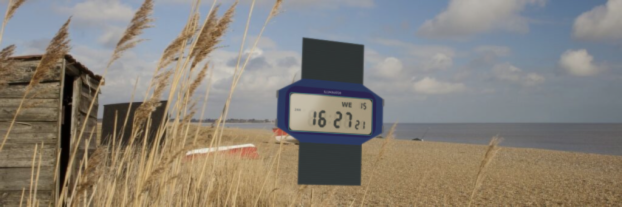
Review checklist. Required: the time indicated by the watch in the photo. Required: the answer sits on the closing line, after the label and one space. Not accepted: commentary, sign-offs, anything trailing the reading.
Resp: 16:27:21
